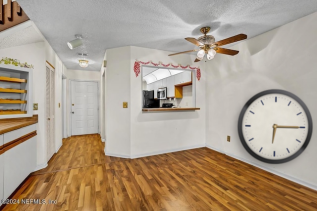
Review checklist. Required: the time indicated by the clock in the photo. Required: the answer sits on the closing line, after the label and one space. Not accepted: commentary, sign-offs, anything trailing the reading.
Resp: 6:15
